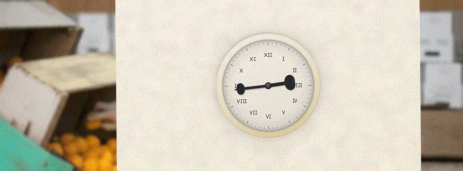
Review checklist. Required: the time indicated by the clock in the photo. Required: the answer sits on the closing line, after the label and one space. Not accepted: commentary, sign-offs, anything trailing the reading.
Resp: 2:44
